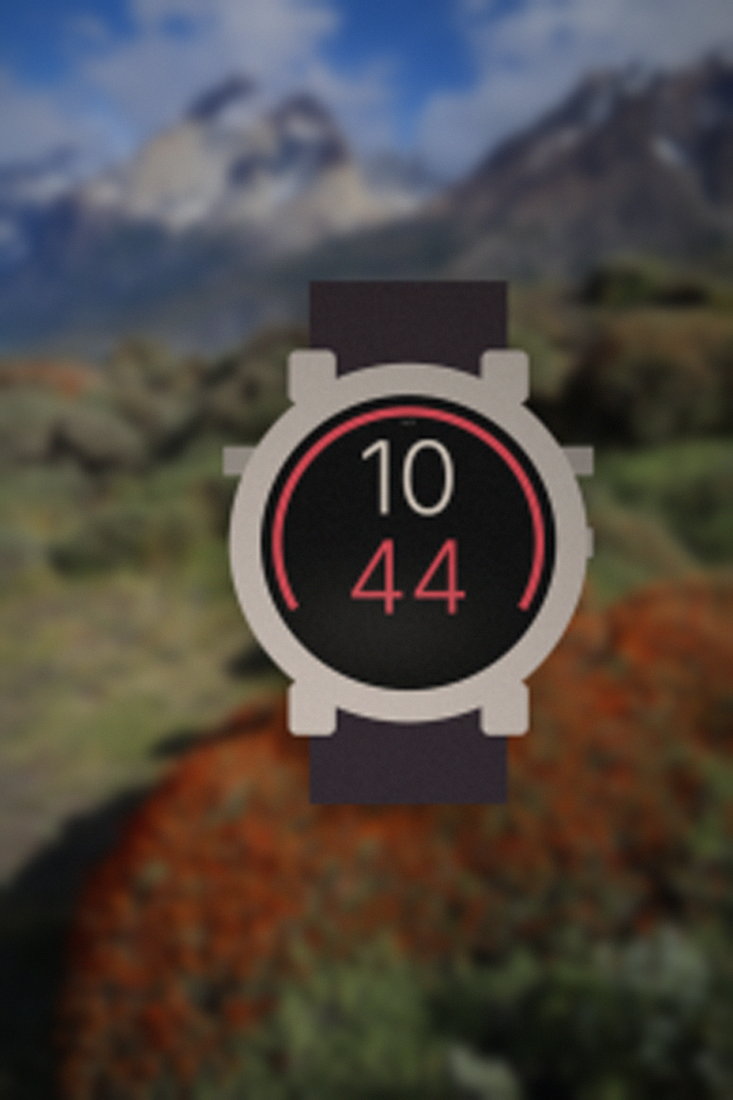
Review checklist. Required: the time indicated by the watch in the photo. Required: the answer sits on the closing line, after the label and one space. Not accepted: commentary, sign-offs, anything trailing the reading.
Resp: 10:44
